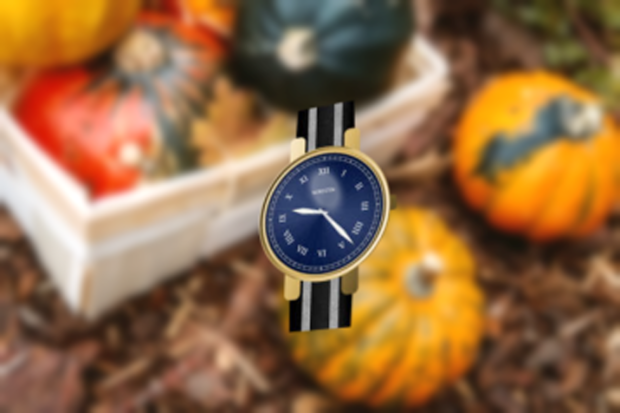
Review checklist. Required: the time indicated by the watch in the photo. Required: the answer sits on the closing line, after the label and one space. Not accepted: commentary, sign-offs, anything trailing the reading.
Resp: 9:23
